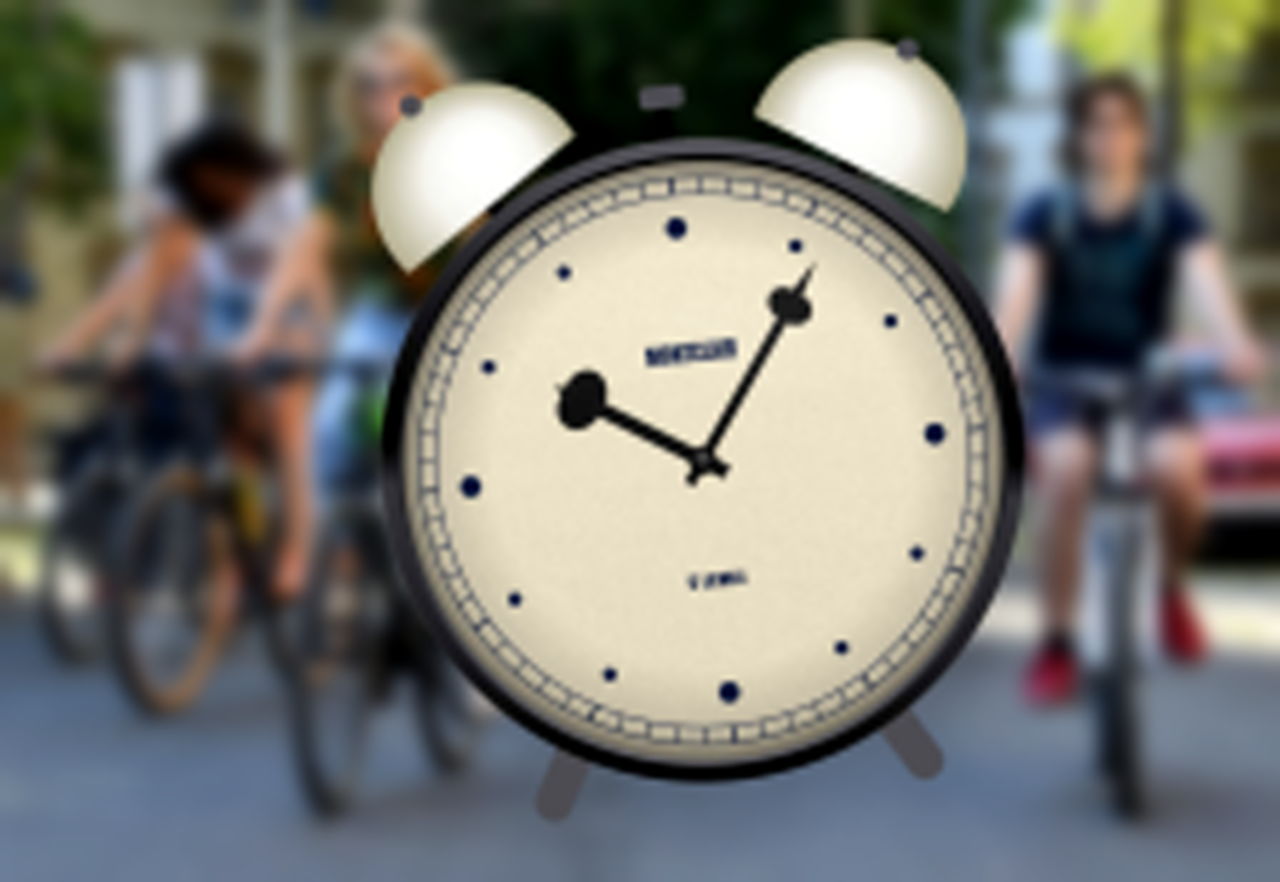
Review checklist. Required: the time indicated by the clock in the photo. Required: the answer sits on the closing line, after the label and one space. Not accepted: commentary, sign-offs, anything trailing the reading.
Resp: 10:06
